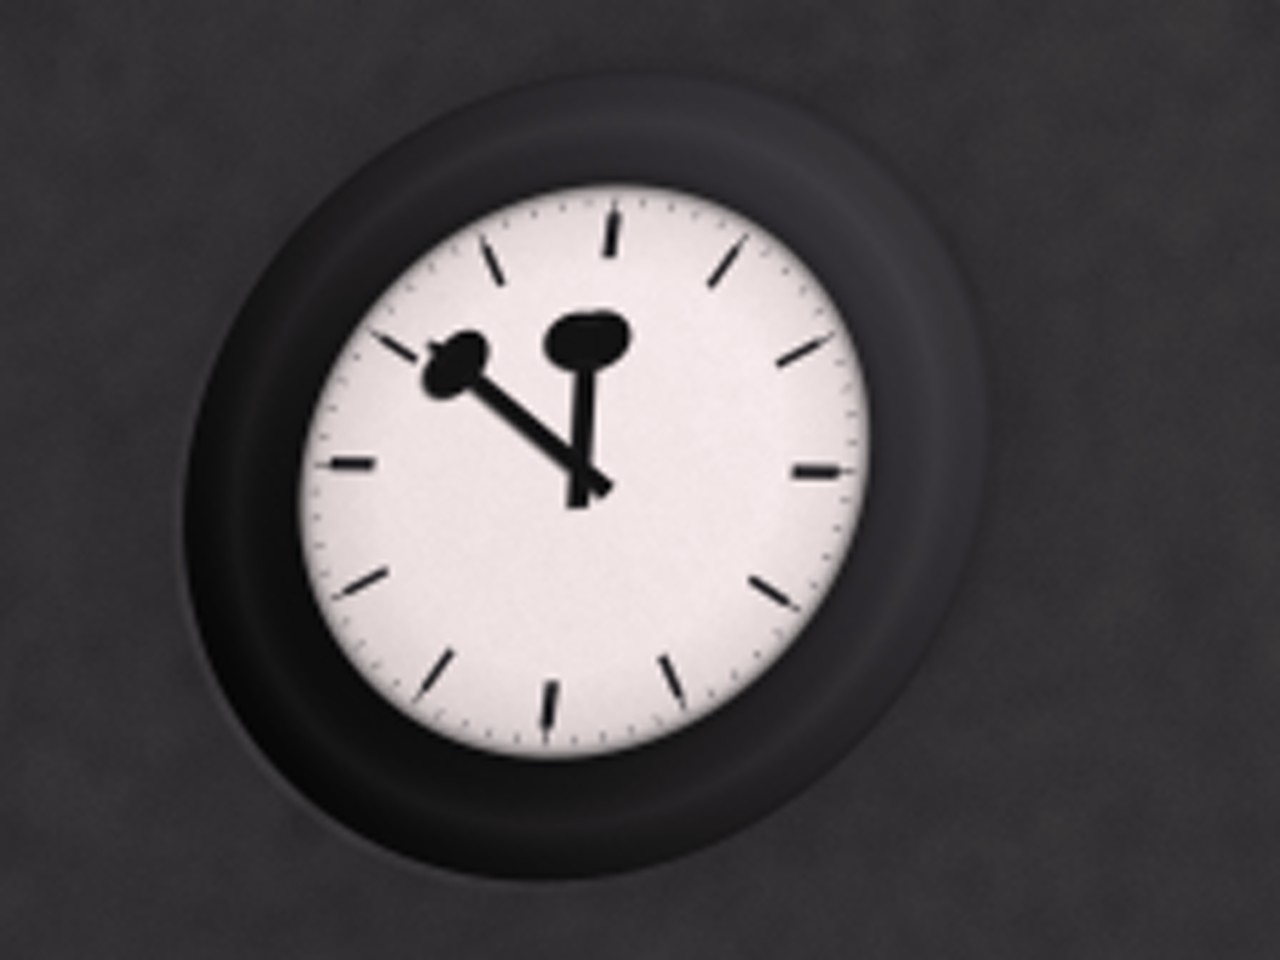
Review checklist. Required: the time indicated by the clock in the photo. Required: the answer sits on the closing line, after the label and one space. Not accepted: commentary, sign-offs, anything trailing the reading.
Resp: 11:51
